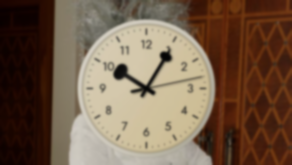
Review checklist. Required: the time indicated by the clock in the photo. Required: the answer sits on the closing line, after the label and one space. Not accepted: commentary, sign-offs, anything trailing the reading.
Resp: 10:05:13
